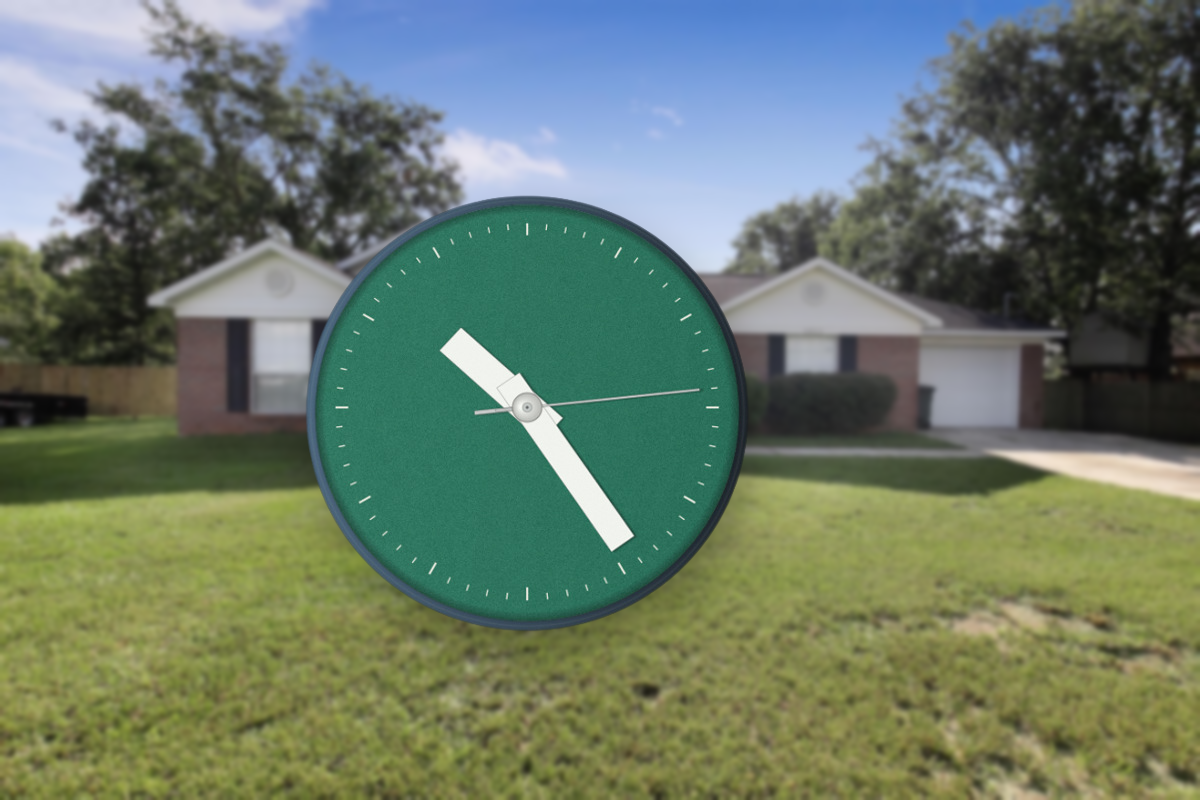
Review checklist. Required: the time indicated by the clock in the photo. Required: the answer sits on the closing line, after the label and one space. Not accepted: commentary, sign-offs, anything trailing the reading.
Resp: 10:24:14
